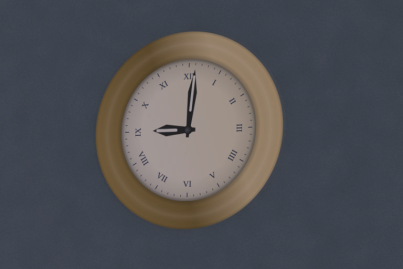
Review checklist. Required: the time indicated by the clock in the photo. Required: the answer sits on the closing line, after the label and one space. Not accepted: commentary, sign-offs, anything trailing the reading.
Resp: 9:01
